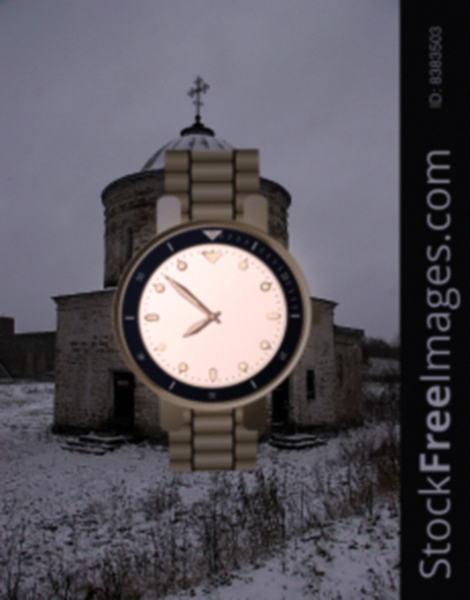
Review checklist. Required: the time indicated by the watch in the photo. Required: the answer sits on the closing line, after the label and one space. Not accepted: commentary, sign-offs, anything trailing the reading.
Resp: 7:52
